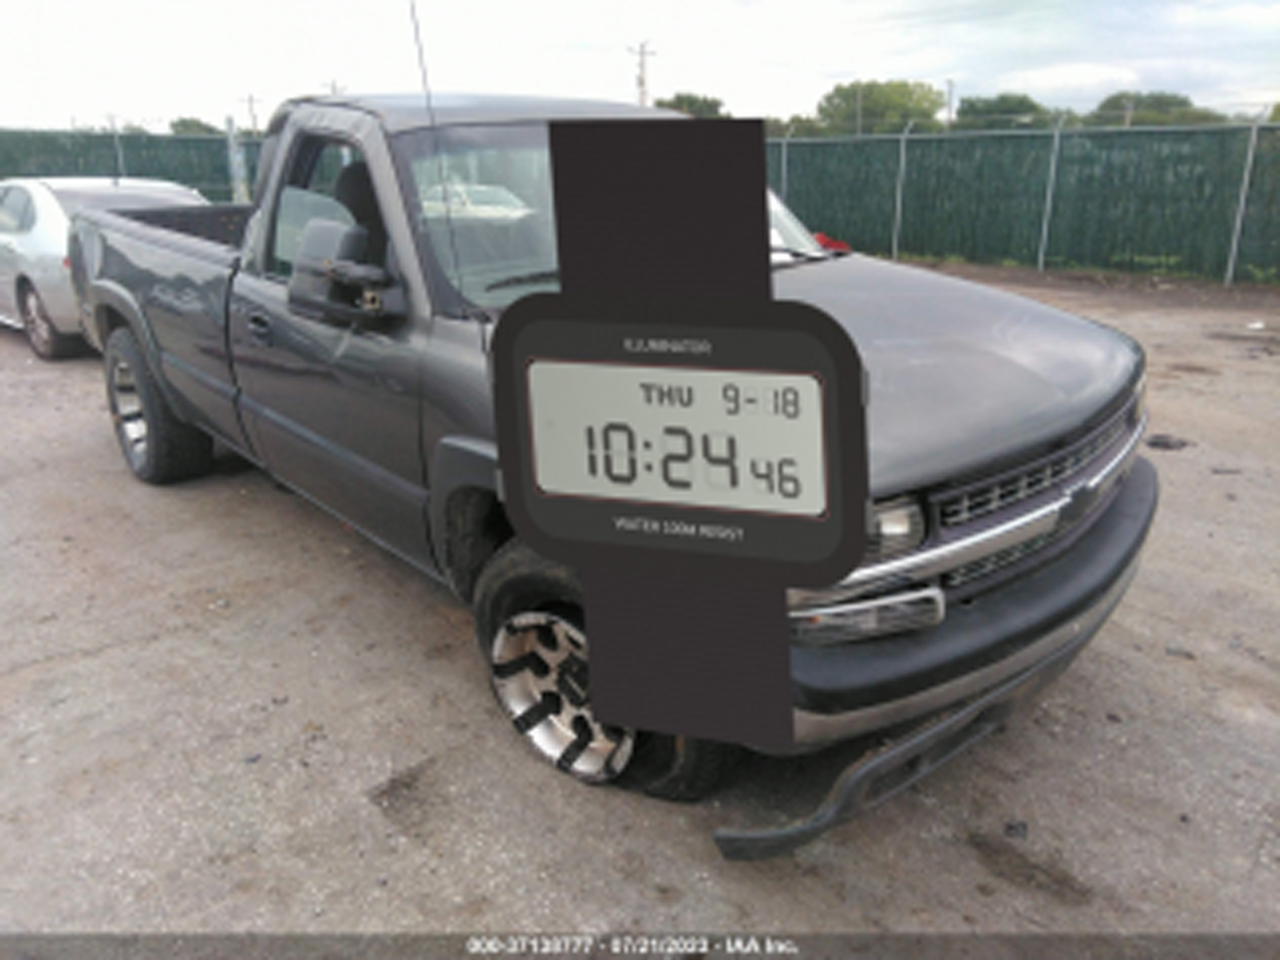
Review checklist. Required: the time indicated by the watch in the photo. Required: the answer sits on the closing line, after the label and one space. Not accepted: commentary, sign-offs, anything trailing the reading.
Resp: 10:24:46
